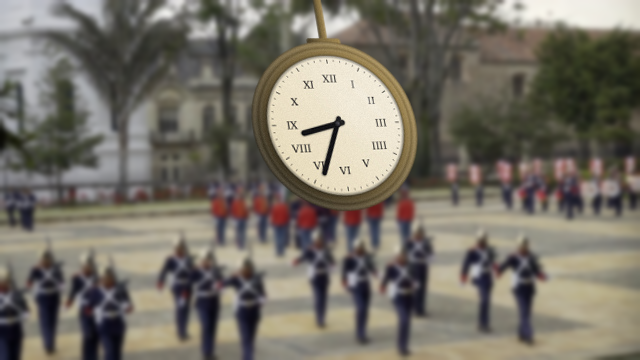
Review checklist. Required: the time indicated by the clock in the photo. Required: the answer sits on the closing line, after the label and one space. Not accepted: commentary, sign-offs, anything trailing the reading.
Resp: 8:34
